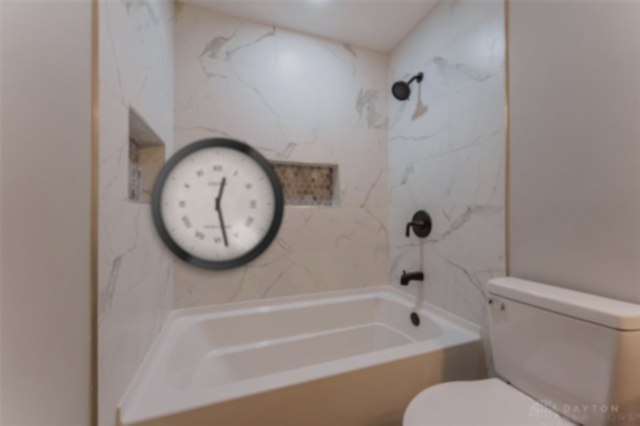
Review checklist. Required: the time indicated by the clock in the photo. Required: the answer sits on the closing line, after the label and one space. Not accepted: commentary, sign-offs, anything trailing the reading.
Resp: 12:28
